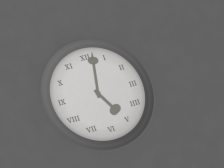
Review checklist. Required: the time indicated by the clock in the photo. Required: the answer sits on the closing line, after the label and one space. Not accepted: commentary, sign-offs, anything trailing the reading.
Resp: 5:02
